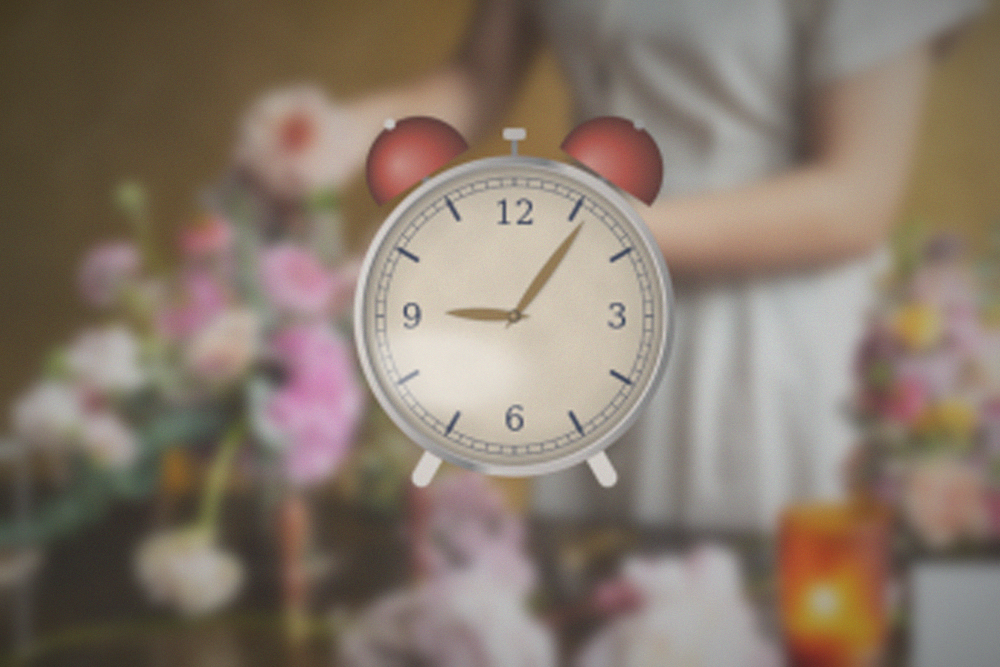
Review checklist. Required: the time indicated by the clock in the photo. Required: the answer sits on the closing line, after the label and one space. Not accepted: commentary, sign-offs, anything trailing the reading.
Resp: 9:06
